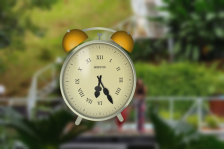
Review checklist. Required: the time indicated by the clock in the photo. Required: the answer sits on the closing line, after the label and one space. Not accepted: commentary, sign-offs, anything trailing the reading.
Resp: 6:25
